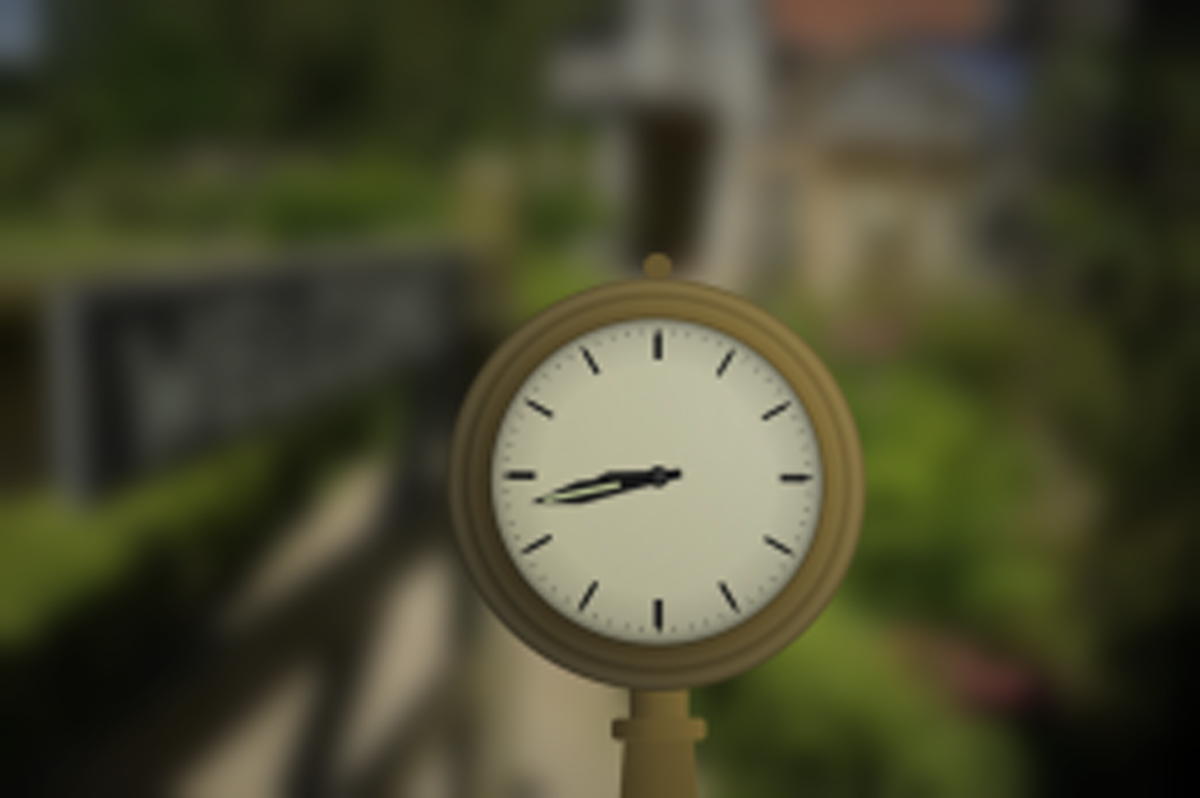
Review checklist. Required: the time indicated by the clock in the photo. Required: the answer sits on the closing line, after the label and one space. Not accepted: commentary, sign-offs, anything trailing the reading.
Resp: 8:43
